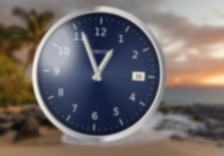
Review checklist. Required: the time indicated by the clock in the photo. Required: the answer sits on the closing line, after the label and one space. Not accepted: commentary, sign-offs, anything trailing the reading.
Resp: 12:56
